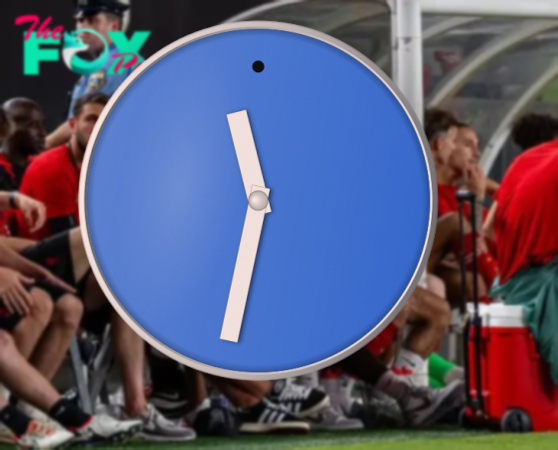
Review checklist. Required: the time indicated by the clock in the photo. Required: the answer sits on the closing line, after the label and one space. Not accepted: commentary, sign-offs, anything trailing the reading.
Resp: 11:32
